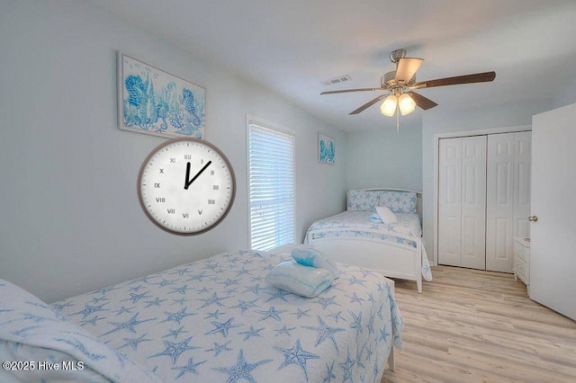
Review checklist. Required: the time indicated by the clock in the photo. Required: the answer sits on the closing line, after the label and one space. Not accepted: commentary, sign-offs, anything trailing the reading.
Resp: 12:07
